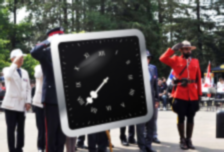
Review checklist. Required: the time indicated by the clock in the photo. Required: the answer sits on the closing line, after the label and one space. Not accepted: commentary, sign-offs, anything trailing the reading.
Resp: 7:38
